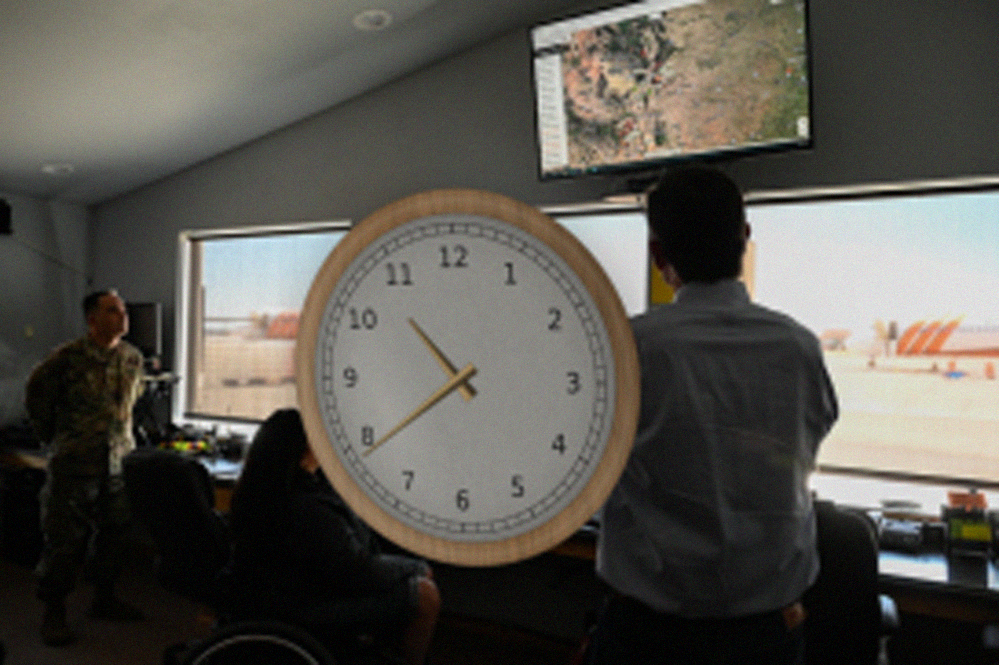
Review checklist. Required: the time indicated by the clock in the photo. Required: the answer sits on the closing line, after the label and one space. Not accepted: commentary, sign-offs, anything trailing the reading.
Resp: 10:39
